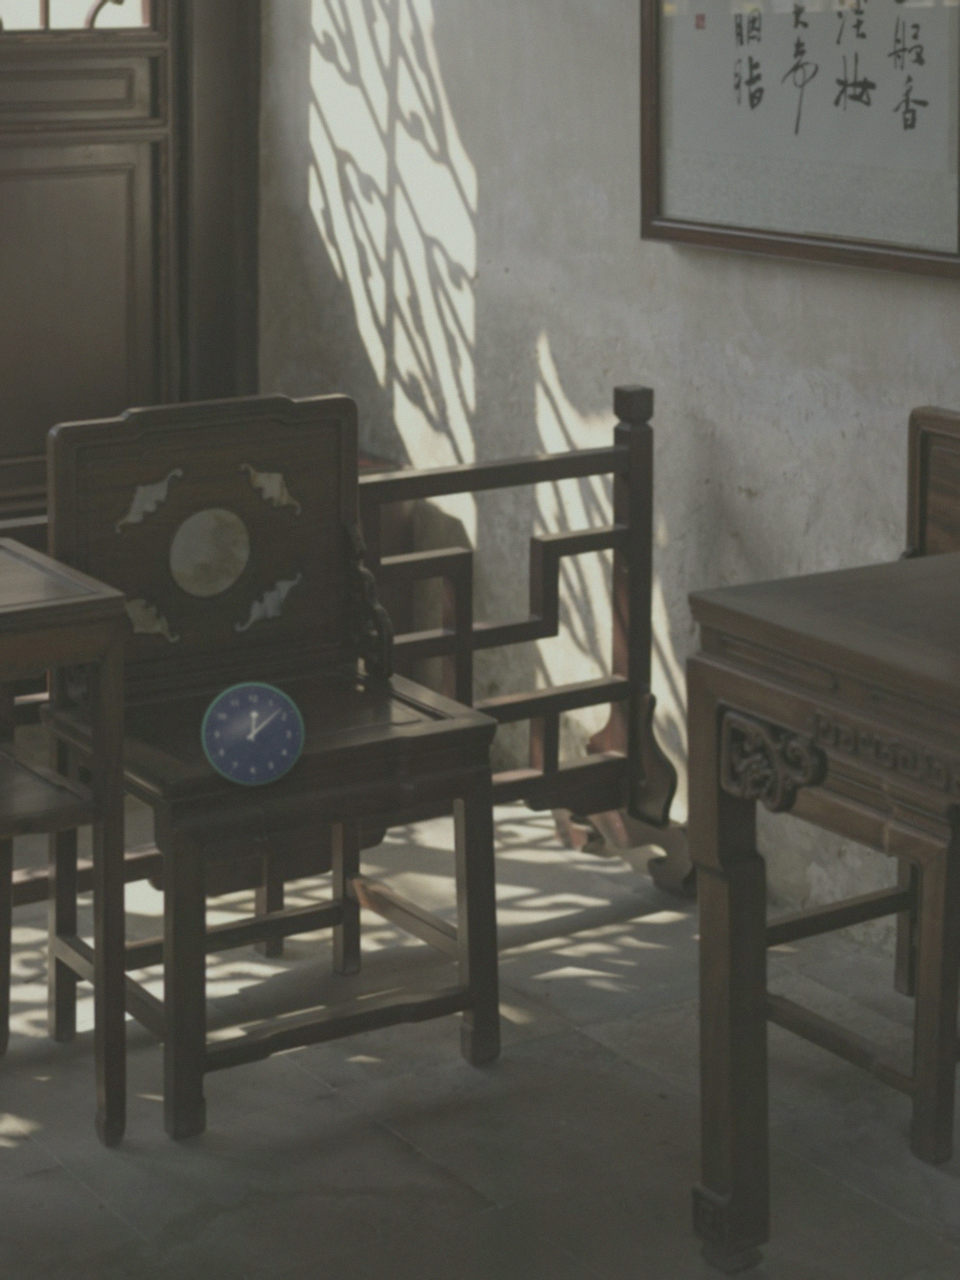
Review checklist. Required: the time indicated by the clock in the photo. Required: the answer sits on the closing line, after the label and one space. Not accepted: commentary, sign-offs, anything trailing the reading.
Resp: 12:08
